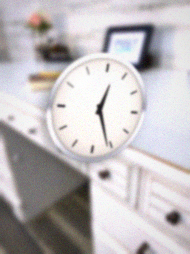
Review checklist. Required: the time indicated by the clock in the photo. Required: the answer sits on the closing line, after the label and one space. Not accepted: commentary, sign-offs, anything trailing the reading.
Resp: 12:26
